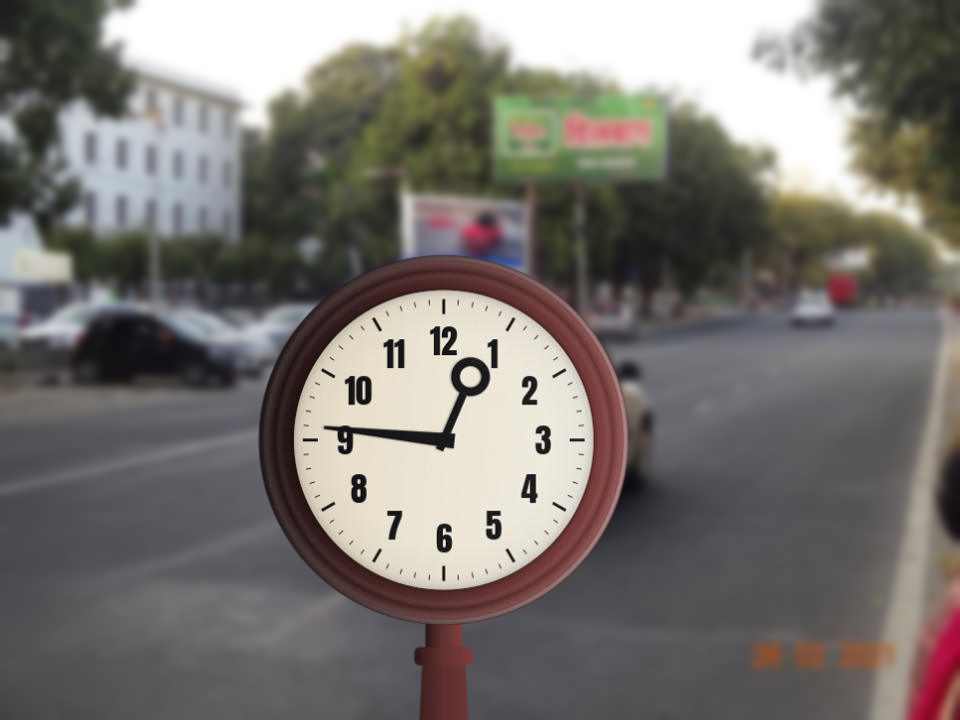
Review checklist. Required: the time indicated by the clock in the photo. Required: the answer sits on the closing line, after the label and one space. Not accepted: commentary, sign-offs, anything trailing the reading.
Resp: 12:46
